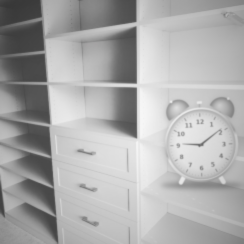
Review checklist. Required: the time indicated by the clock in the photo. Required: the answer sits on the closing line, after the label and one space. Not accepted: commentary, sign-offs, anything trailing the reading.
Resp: 9:09
